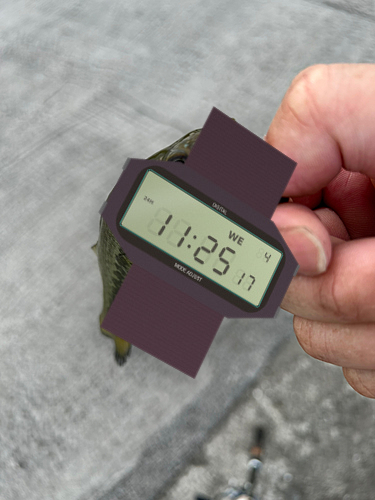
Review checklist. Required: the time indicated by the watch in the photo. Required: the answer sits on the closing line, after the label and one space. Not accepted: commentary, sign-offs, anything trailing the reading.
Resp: 11:25:17
